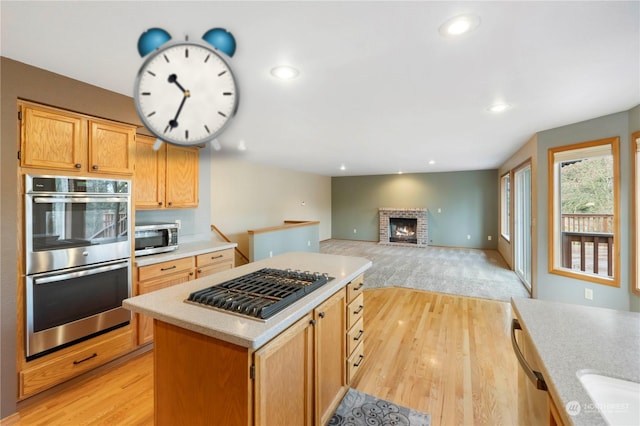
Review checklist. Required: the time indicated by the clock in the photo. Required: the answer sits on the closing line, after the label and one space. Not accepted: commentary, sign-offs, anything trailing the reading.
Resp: 10:34
